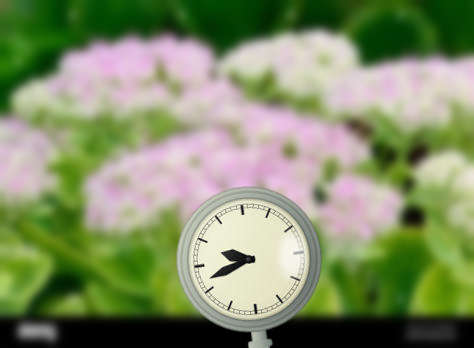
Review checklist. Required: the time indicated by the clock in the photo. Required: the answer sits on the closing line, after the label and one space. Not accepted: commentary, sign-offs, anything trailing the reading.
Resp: 9:42
